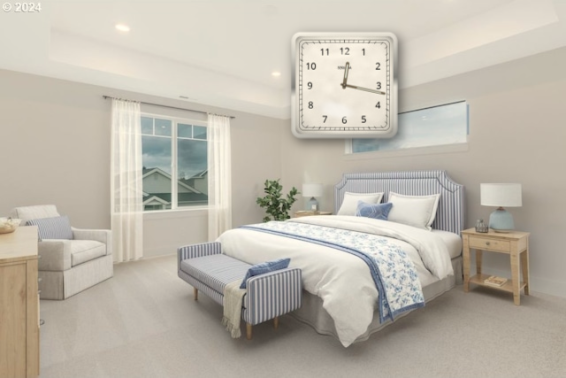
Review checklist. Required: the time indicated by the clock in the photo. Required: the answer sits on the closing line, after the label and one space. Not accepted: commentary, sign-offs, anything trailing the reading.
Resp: 12:17
